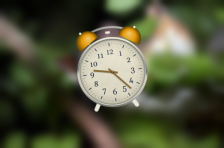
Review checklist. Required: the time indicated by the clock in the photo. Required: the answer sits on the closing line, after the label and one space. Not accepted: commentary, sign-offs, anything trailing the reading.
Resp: 9:23
